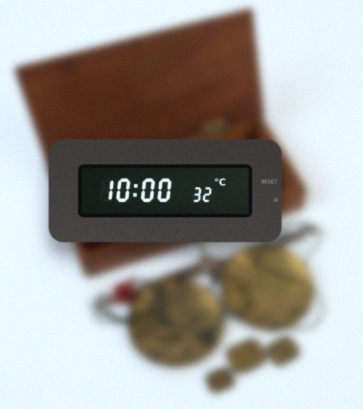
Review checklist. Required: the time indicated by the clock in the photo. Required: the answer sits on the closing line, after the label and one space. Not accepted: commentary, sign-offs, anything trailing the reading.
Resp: 10:00
